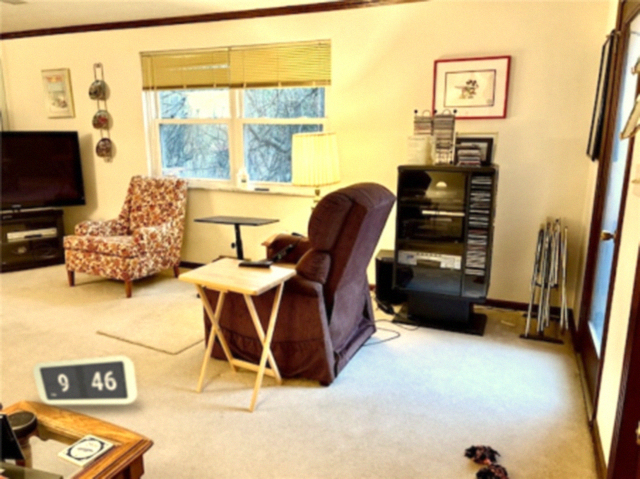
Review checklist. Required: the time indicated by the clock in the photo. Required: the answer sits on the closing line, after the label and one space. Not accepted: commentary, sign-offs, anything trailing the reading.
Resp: 9:46
